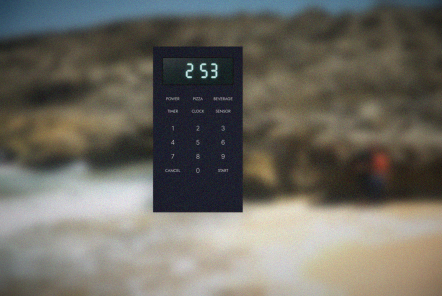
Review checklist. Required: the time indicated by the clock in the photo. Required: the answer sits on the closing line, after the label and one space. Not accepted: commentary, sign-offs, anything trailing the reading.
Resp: 2:53
